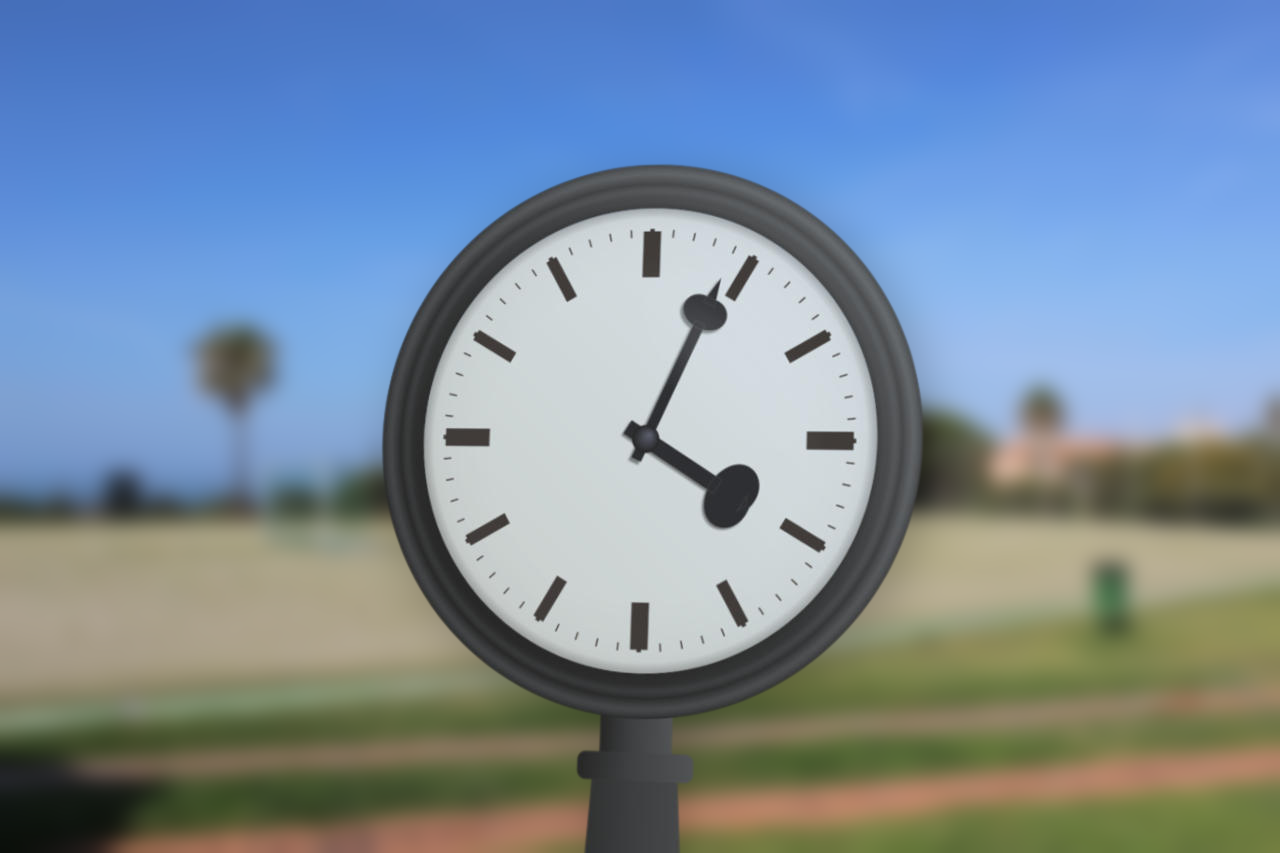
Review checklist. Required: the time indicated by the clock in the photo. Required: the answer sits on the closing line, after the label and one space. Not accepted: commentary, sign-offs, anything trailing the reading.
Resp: 4:04
